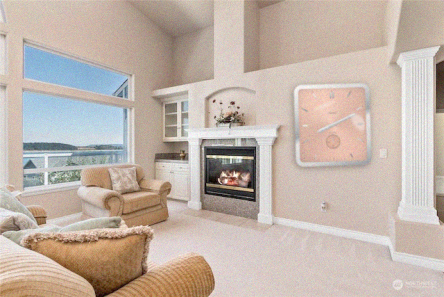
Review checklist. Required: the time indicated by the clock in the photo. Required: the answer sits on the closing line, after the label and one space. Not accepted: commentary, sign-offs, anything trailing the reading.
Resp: 8:11
